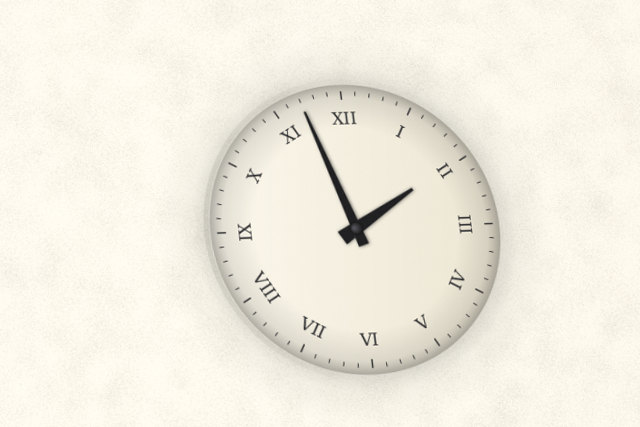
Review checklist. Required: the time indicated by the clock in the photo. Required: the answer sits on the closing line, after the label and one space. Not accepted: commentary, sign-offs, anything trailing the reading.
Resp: 1:57
